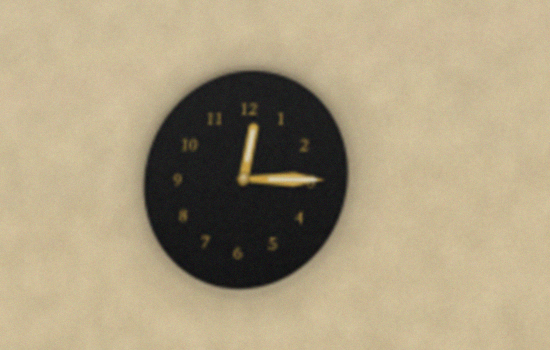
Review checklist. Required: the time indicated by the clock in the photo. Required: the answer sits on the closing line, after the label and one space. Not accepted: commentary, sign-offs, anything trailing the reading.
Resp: 12:15
